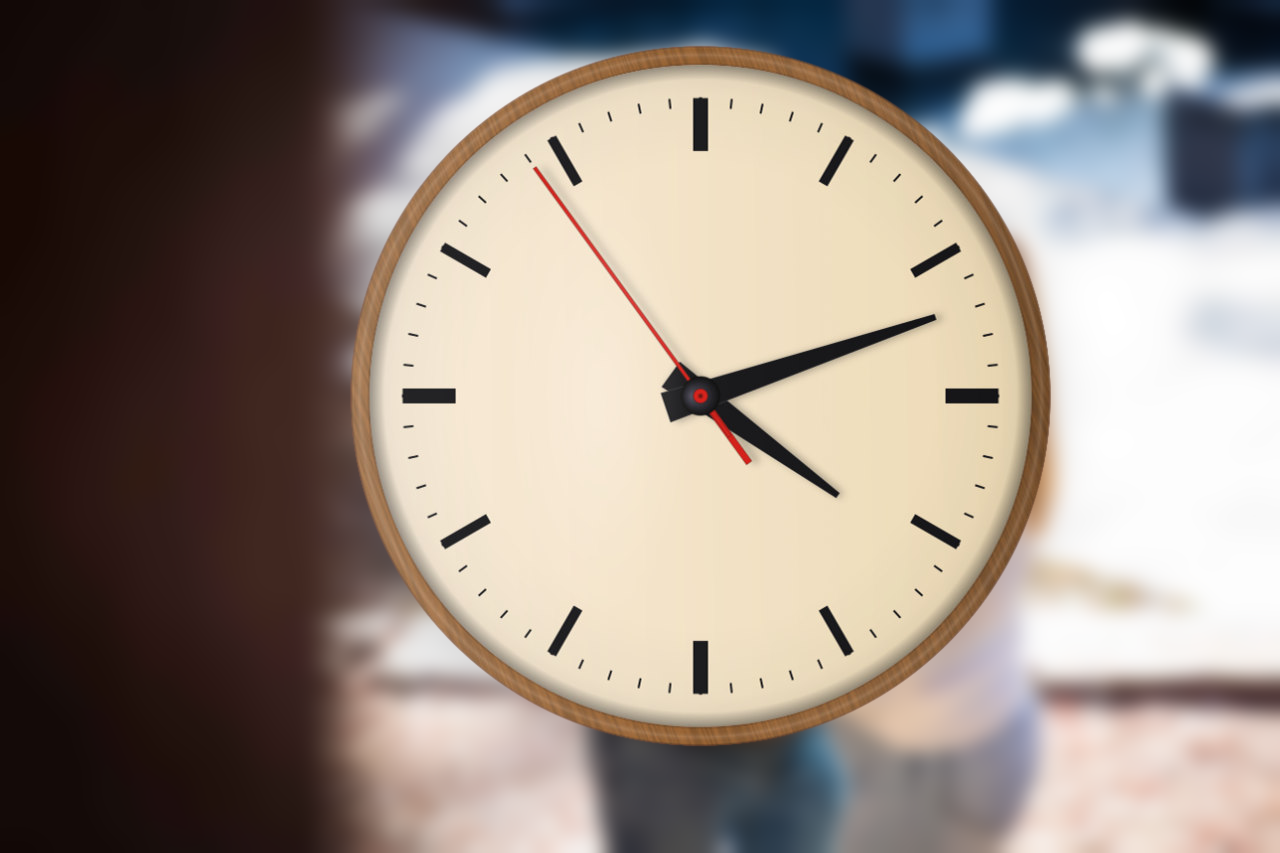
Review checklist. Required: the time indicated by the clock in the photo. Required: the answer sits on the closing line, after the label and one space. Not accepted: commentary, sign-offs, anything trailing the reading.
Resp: 4:11:54
